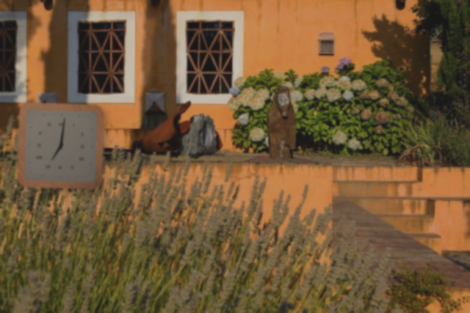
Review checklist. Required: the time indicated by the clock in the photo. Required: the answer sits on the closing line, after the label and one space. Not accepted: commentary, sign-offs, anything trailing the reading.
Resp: 7:01
